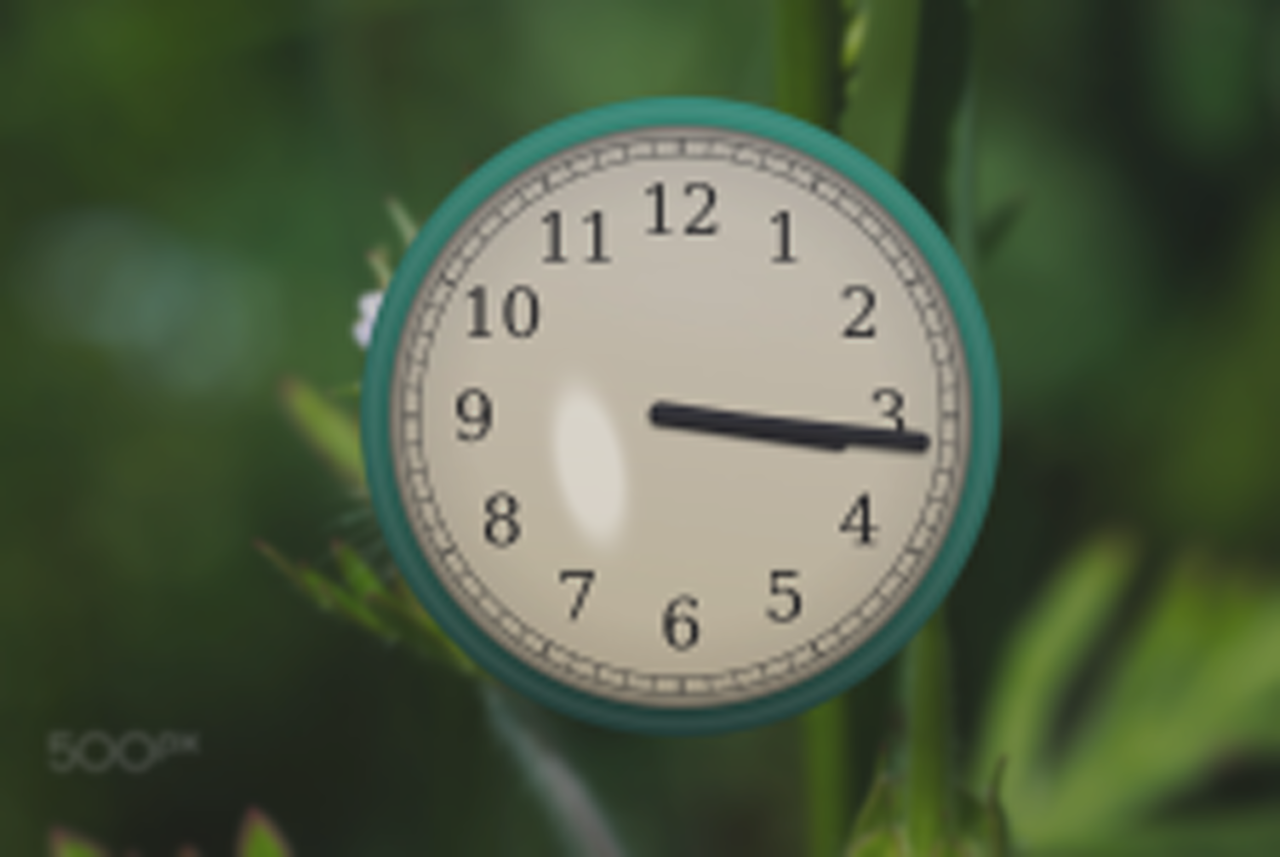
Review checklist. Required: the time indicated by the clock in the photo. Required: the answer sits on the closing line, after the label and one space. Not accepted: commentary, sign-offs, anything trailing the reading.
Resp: 3:16
